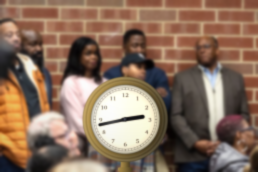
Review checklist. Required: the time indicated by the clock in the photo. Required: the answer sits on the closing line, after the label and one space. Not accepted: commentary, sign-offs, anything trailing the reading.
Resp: 2:43
